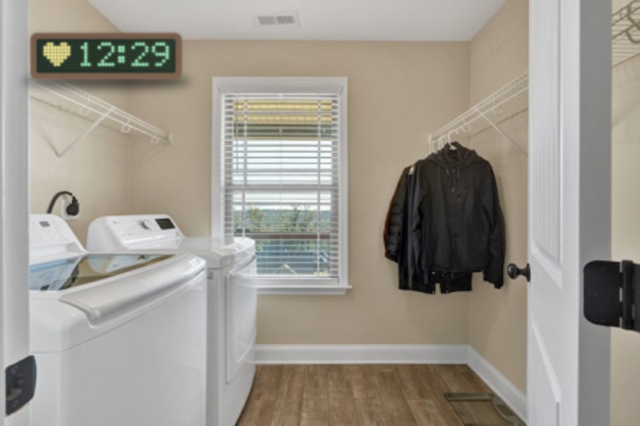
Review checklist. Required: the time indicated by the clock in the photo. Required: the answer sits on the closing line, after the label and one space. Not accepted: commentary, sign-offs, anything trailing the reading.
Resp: 12:29
